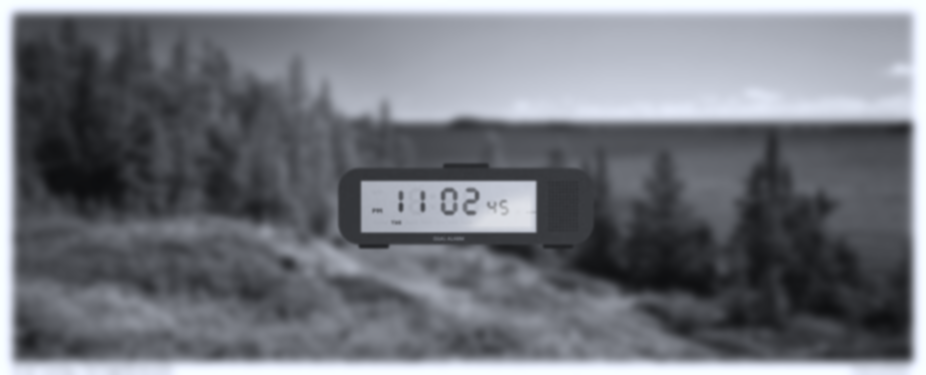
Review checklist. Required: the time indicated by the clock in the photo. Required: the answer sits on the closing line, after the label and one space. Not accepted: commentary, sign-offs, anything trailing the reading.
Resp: 11:02:45
